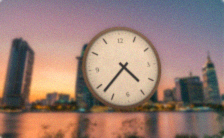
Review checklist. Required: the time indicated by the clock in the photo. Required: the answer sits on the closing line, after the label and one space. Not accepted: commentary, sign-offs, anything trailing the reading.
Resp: 4:38
